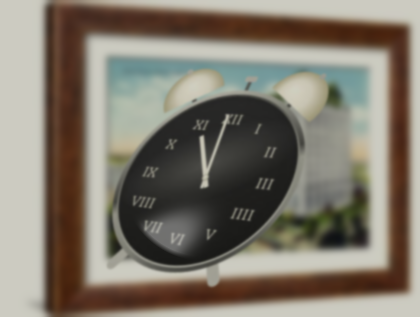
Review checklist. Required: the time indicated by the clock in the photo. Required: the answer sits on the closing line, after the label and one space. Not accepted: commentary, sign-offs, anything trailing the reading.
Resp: 10:59
